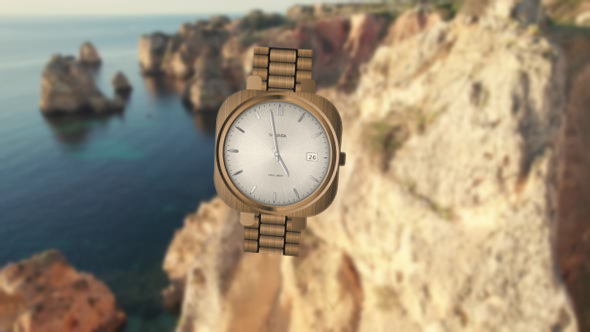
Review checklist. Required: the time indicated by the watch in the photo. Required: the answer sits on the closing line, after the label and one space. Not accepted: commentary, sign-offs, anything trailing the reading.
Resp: 4:58
